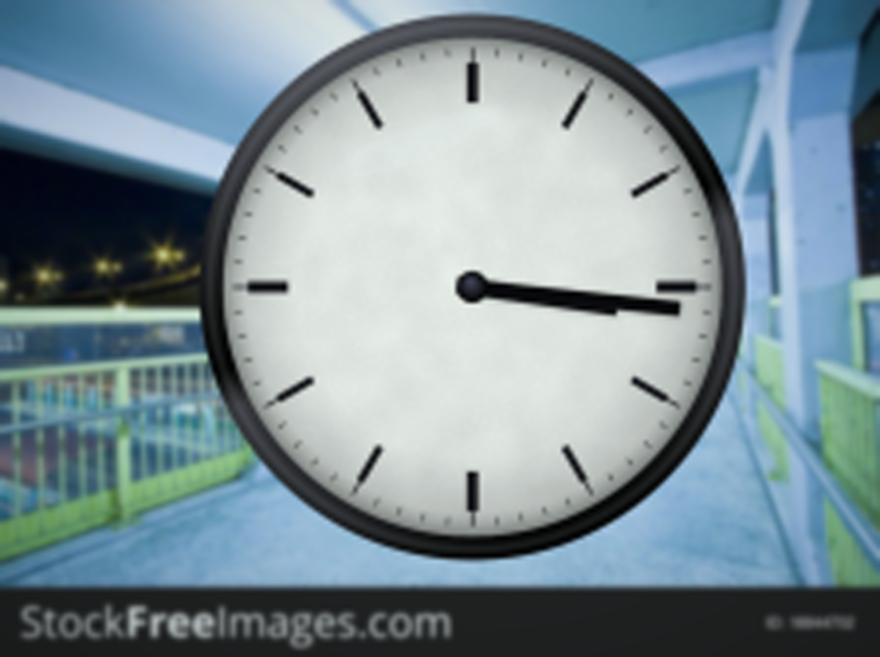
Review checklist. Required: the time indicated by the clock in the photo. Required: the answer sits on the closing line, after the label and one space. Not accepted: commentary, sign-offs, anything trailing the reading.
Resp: 3:16
